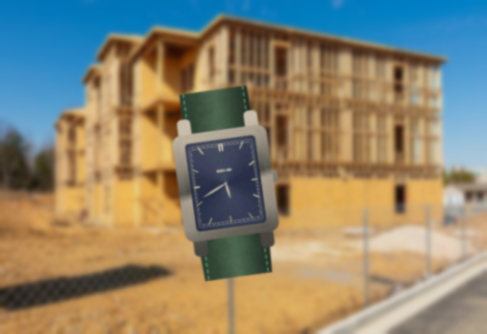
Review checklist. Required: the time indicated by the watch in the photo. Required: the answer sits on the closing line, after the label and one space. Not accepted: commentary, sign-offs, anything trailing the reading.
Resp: 5:41
